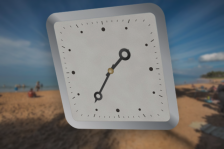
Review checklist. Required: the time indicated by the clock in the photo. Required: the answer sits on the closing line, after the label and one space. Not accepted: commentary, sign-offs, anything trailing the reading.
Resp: 1:36
